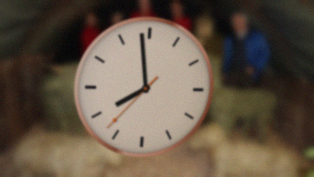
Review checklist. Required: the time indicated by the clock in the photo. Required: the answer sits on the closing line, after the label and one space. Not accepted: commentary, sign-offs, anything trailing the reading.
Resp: 7:58:37
